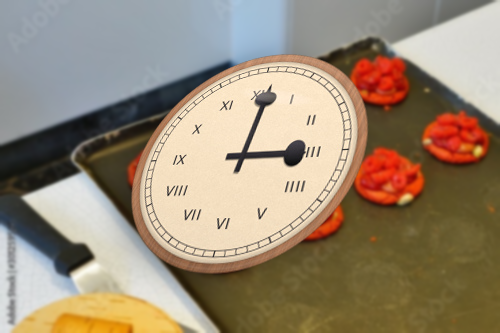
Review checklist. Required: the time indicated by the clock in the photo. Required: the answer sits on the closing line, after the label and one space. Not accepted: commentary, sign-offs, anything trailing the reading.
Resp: 3:01
